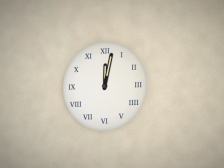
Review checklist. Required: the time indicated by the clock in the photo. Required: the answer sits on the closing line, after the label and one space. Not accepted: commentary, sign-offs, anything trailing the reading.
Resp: 12:02
